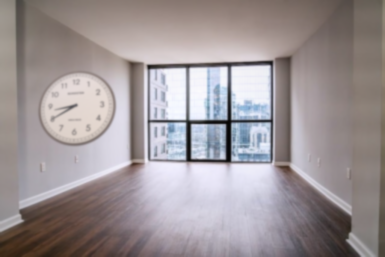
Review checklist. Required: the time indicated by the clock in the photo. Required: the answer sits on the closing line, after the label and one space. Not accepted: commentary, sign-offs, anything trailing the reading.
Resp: 8:40
